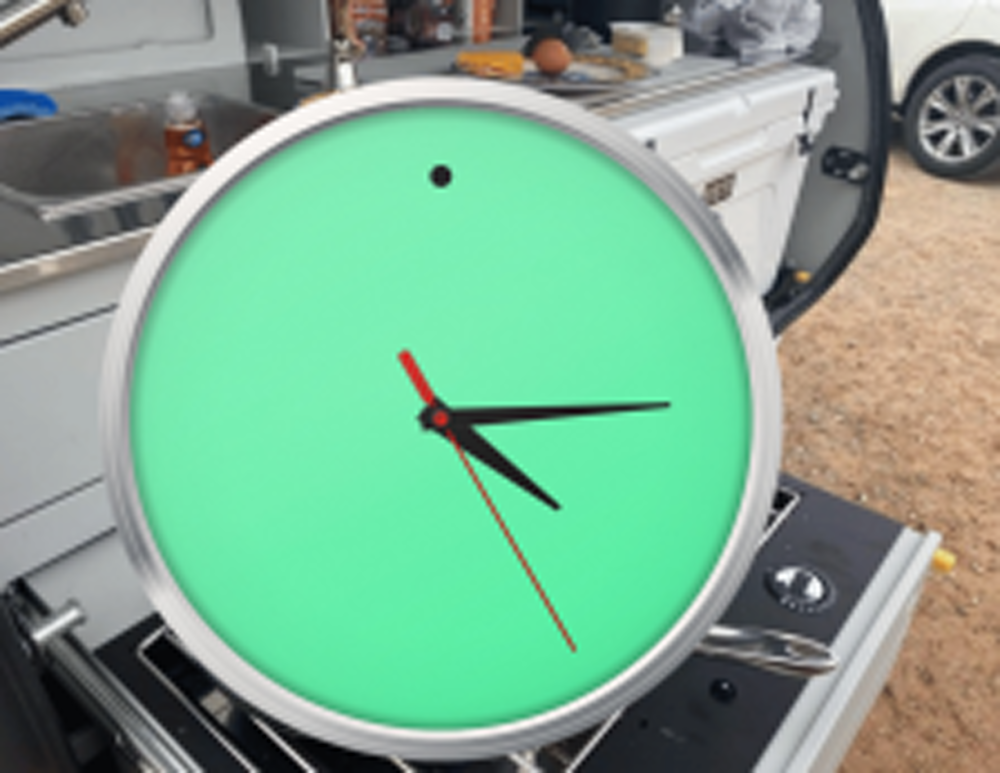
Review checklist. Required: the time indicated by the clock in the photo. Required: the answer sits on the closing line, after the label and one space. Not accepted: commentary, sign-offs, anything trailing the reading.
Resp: 4:14:25
